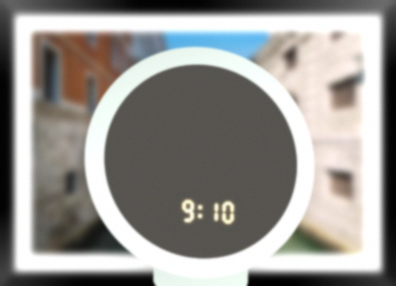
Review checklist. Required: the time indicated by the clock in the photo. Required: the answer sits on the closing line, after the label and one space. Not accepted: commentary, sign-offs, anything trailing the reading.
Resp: 9:10
